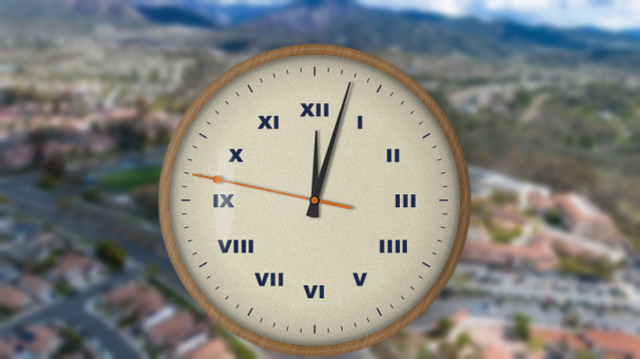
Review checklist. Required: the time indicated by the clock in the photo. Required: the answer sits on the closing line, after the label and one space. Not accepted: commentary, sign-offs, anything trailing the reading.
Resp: 12:02:47
